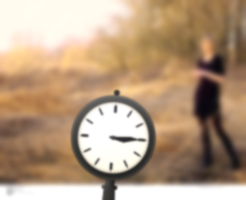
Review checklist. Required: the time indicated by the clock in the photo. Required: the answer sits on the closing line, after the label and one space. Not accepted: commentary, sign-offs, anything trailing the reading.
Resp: 3:15
